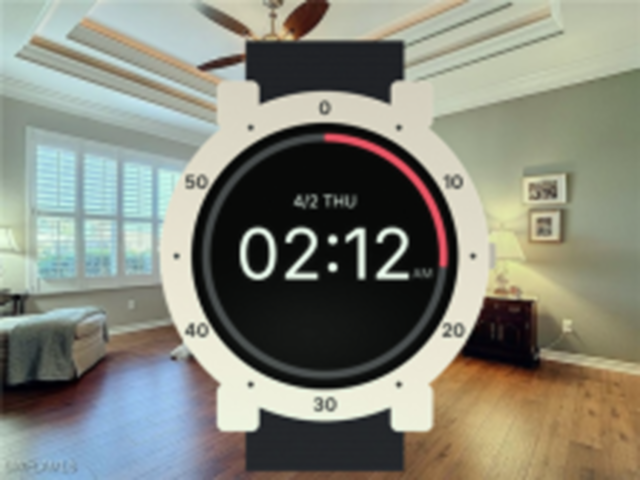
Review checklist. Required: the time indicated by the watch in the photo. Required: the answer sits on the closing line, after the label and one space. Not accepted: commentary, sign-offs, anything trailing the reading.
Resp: 2:12
